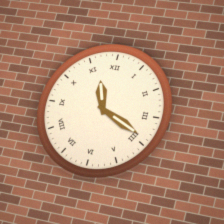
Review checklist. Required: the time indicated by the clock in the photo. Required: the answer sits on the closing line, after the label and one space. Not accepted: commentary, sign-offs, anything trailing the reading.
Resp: 11:19
